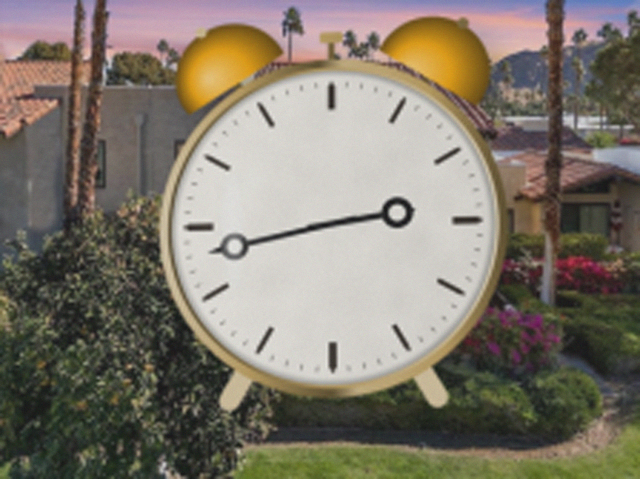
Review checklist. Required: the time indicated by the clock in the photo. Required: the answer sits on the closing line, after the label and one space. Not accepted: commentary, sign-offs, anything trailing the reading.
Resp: 2:43
